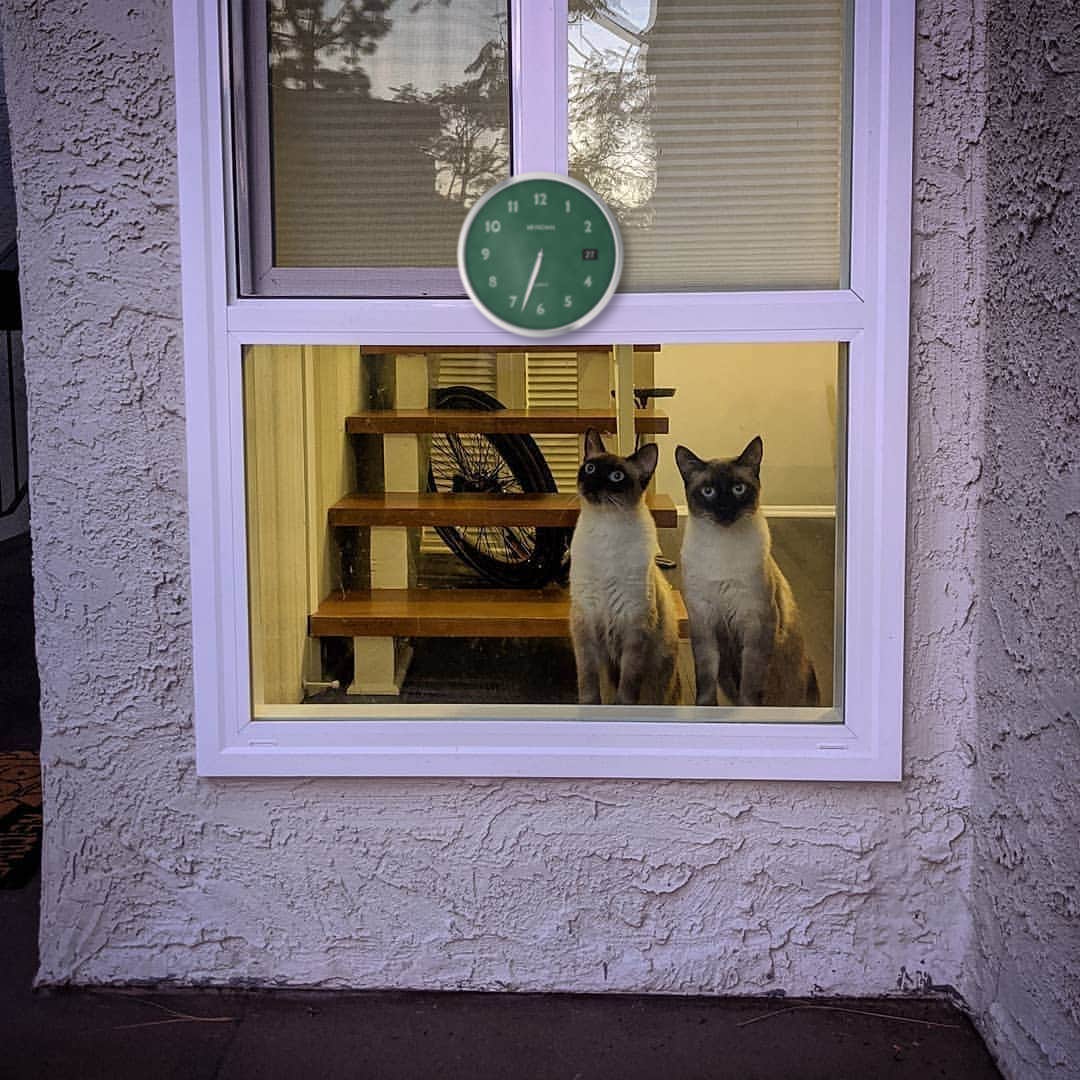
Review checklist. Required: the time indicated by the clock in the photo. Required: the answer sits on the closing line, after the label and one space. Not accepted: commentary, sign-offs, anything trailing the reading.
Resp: 6:33
